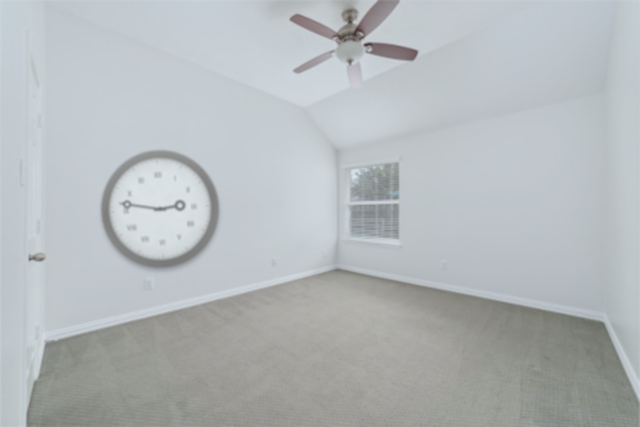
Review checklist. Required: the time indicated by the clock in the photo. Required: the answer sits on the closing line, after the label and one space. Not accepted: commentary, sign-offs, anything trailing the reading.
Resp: 2:47
